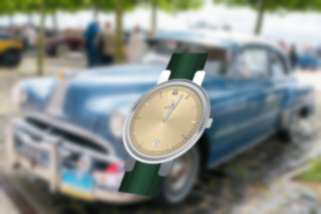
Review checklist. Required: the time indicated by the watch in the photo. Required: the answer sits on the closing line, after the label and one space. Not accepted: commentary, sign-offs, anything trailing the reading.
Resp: 12:03
